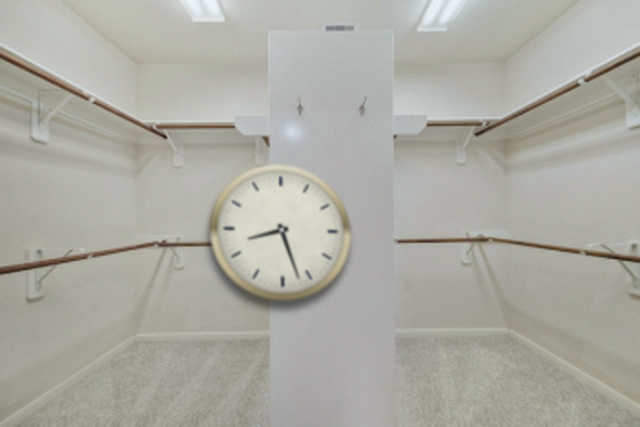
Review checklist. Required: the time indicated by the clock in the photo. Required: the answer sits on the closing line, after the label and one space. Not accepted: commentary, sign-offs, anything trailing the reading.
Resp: 8:27
